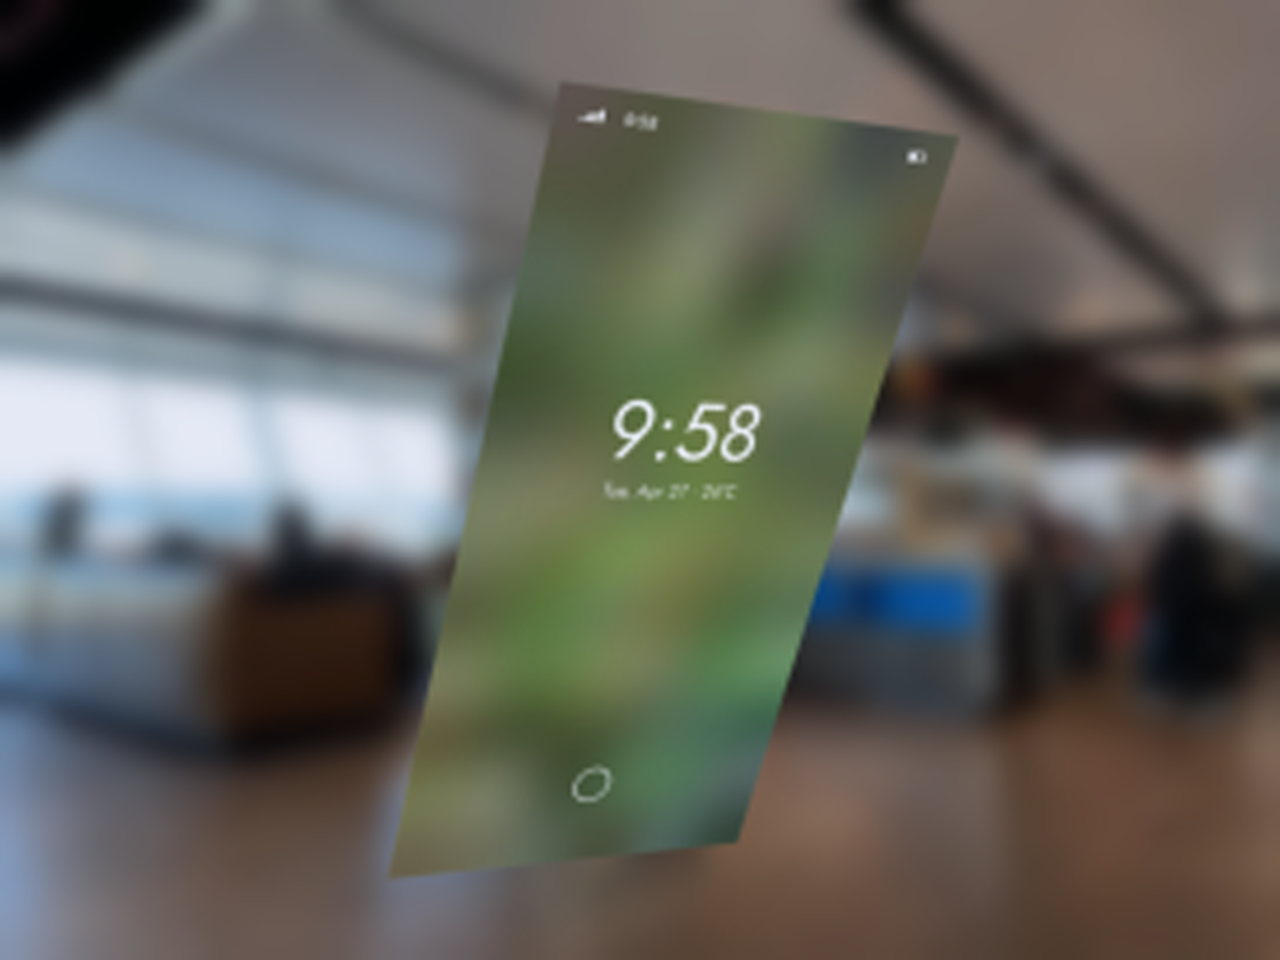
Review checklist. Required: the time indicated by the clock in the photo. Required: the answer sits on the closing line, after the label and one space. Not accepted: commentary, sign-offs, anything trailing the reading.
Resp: 9:58
